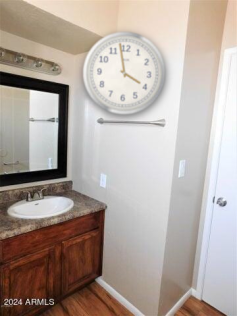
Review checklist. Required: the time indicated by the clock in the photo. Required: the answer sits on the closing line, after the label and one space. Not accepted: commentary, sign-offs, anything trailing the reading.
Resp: 3:58
